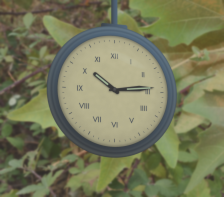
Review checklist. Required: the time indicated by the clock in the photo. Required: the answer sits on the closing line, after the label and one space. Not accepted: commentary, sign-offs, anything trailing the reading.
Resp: 10:14
